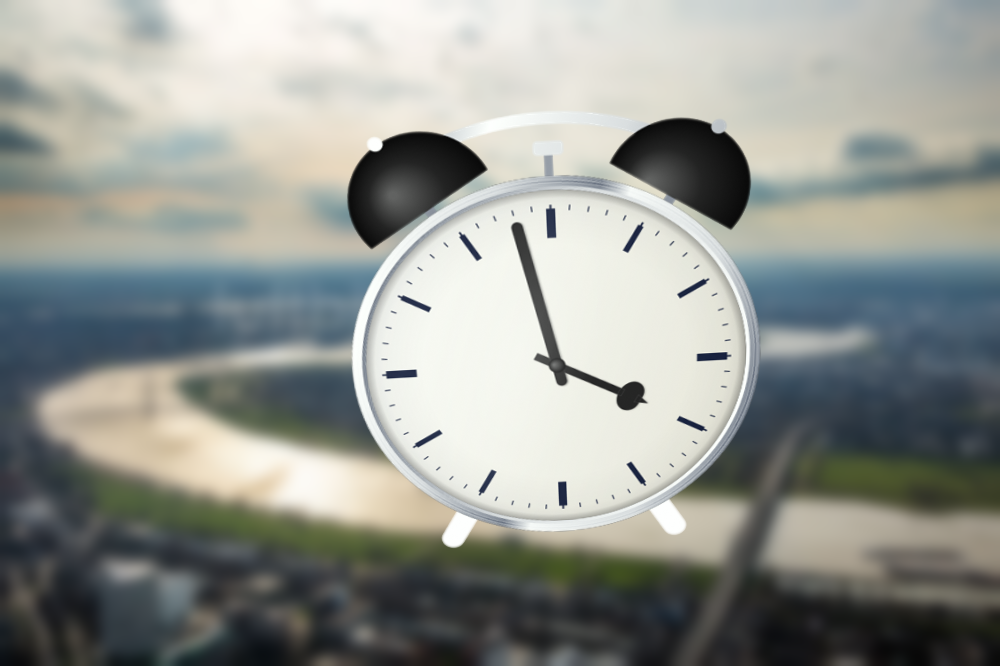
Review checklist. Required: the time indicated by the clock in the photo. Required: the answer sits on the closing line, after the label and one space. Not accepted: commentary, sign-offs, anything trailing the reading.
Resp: 3:58
